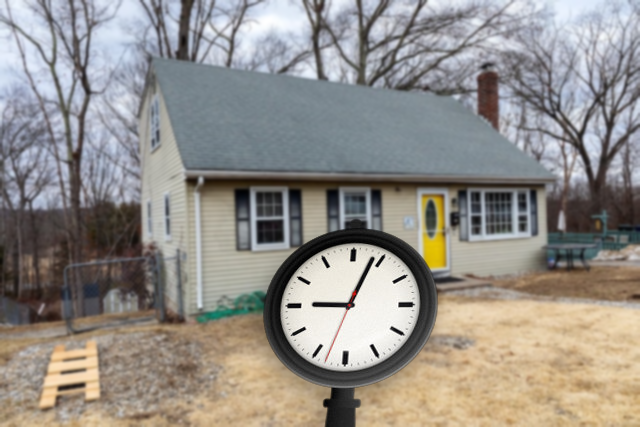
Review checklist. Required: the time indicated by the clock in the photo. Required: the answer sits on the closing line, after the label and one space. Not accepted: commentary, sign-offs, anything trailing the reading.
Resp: 9:03:33
